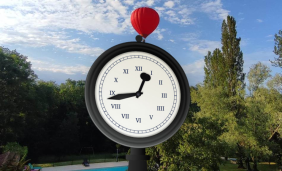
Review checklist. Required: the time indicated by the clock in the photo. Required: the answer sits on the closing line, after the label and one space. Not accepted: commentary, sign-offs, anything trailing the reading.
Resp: 12:43
